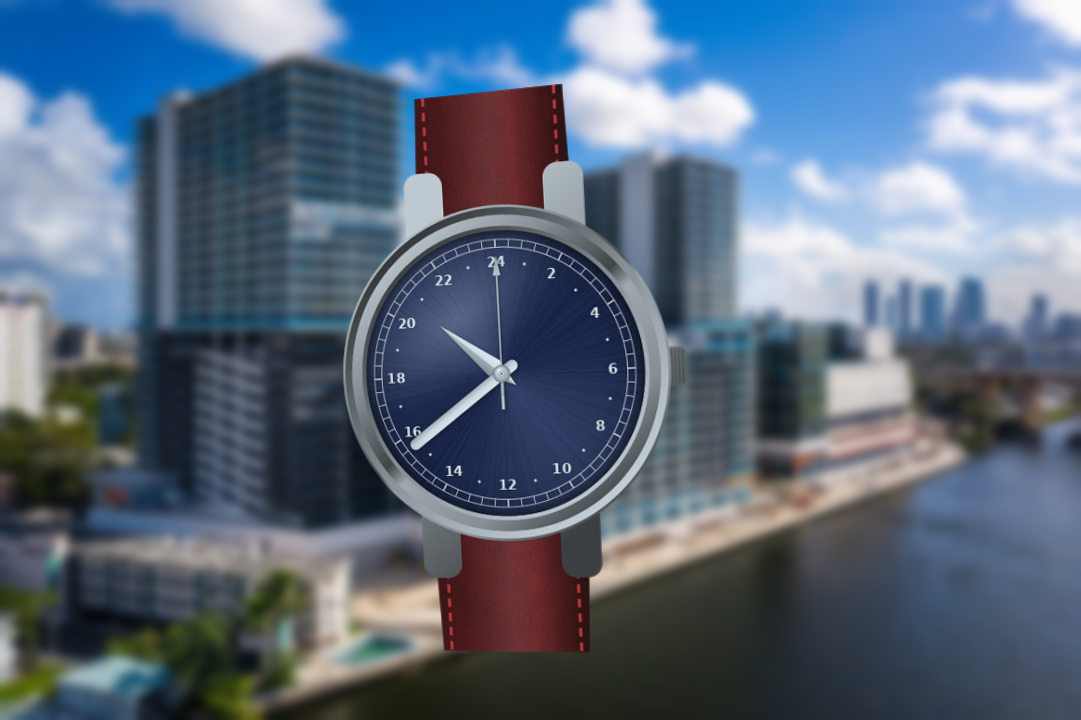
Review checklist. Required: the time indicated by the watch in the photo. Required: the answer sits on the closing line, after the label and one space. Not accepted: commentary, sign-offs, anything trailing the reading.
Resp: 20:39:00
